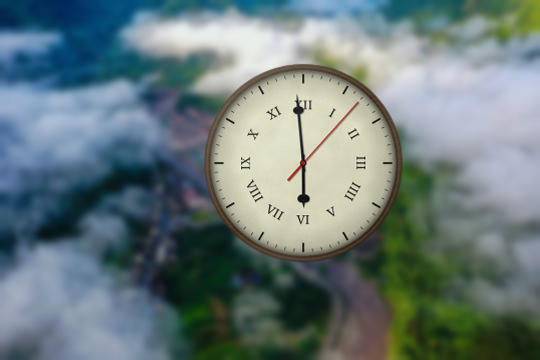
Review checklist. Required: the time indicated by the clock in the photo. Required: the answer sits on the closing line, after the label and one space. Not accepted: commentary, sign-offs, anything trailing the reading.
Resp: 5:59:07
